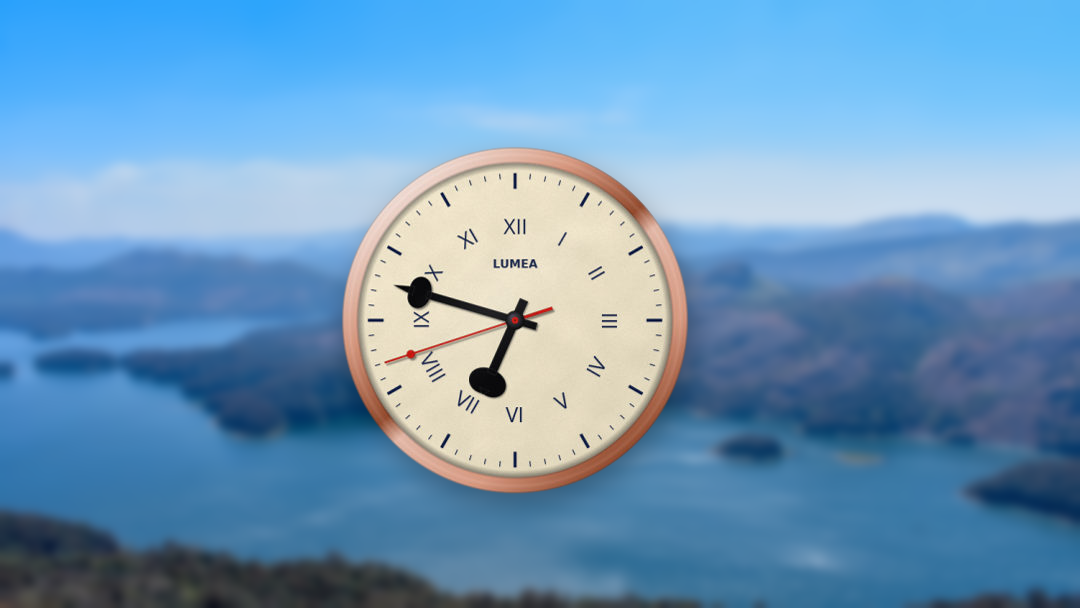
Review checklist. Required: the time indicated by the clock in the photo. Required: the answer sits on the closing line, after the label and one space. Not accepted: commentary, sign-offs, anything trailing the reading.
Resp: 6:47:42
